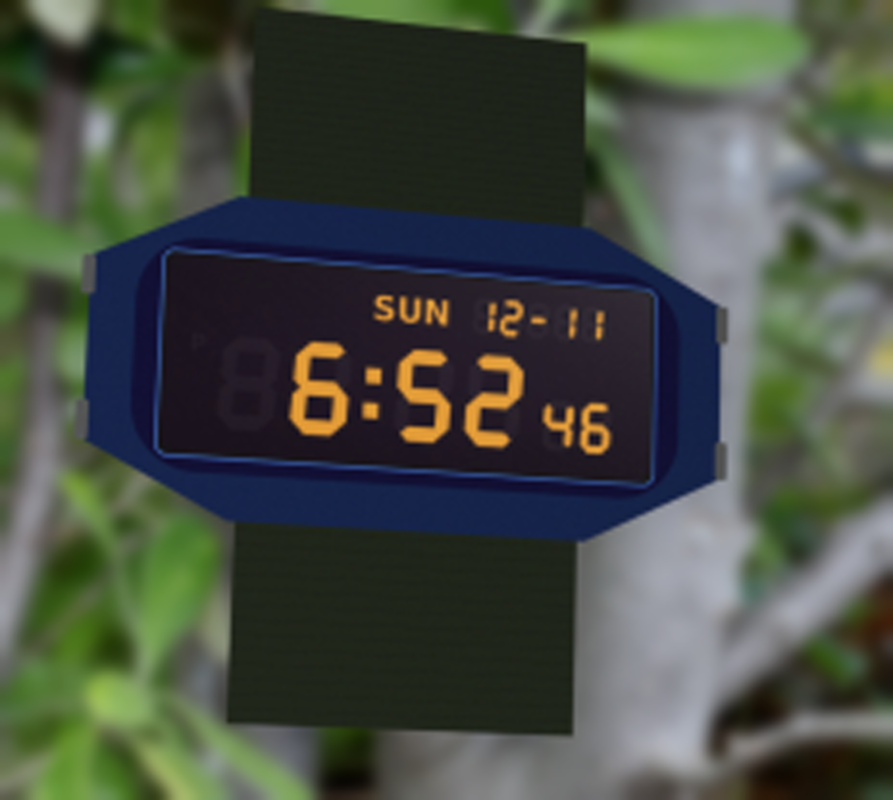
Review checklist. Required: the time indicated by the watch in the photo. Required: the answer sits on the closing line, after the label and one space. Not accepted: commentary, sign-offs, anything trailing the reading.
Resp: 6:52:46
